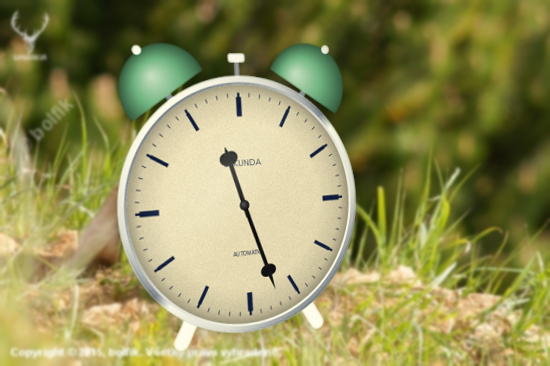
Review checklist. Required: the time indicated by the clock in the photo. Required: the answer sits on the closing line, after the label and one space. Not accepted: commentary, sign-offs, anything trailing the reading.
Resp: 11:27
